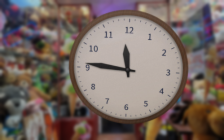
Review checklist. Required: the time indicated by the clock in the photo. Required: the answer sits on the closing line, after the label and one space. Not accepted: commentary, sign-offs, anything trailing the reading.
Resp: 11:46
